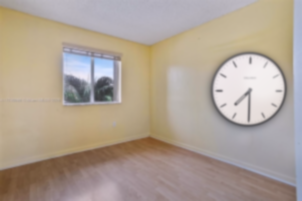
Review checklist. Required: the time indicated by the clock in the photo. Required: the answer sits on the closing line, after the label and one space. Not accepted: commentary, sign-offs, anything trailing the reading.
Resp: 7:30
